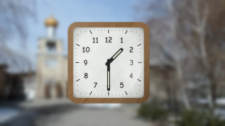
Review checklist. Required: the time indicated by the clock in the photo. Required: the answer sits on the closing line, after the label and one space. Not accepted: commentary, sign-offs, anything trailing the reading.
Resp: 1:30
